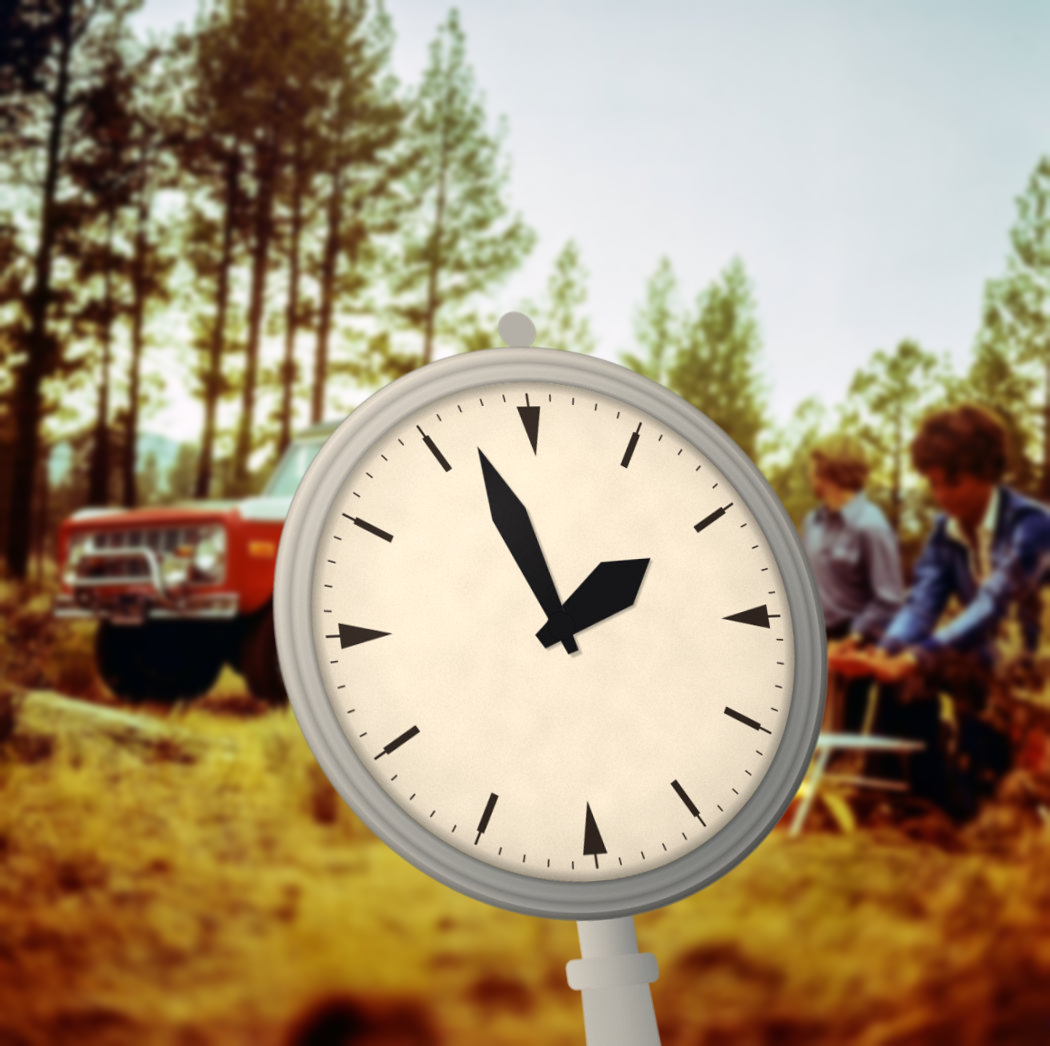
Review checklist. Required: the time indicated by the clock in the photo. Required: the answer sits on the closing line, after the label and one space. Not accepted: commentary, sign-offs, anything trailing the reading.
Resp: 1:57
